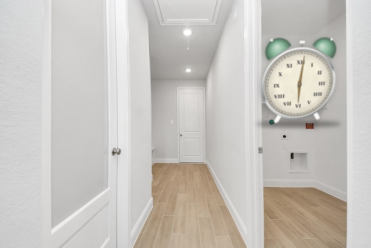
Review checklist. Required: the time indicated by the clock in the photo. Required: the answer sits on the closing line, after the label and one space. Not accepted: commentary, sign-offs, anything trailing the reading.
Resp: 6:01
